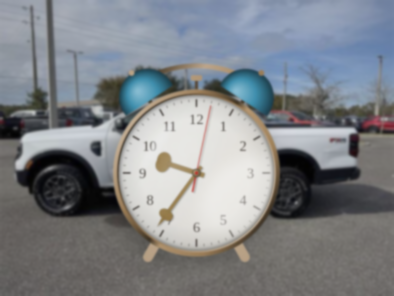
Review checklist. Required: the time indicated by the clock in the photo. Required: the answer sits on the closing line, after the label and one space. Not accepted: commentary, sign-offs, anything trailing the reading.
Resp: 9:36:02
